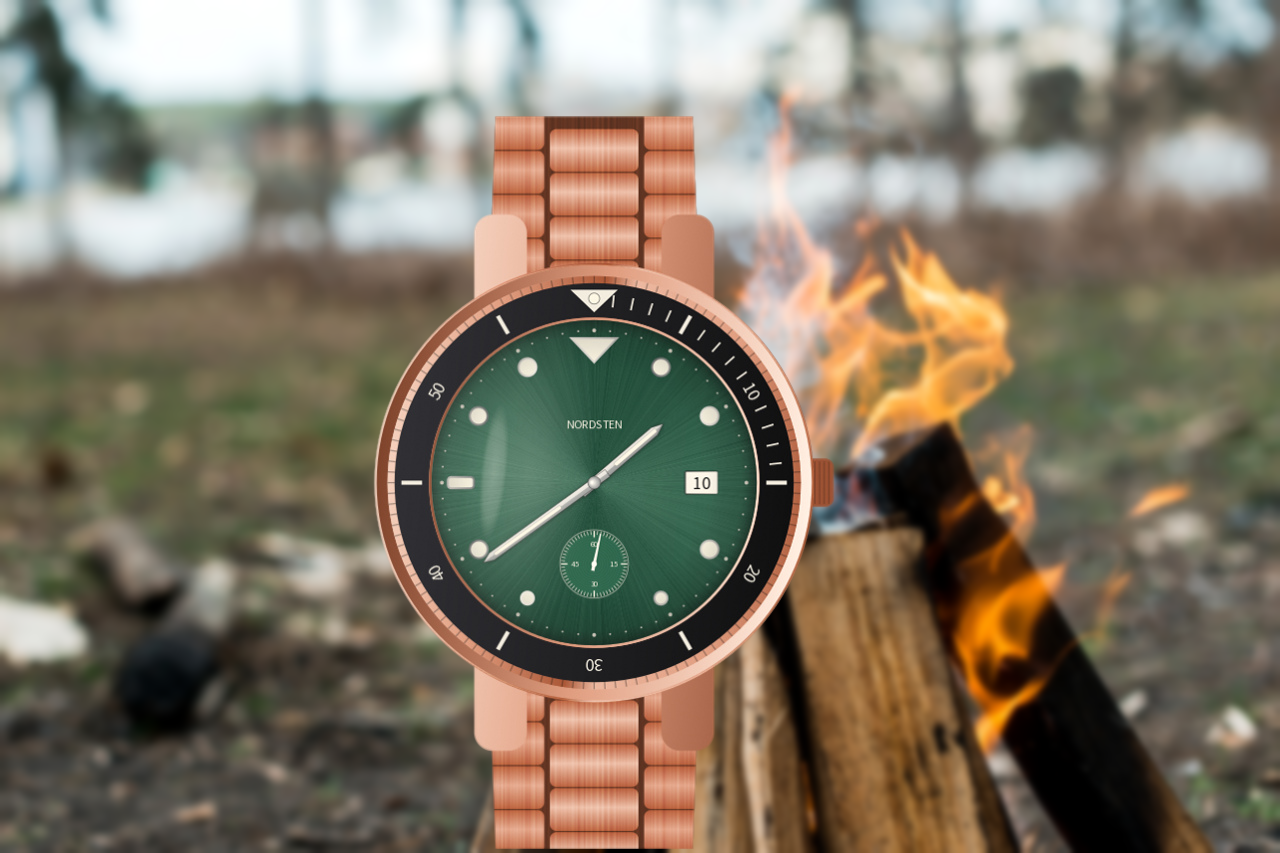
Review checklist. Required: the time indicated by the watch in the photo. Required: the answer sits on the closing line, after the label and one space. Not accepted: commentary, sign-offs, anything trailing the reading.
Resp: 1:39:02
